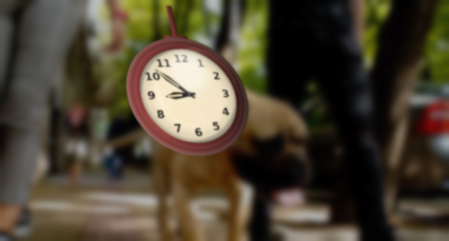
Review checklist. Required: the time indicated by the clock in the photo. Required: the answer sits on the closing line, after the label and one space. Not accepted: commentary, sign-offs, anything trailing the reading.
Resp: 8:52
